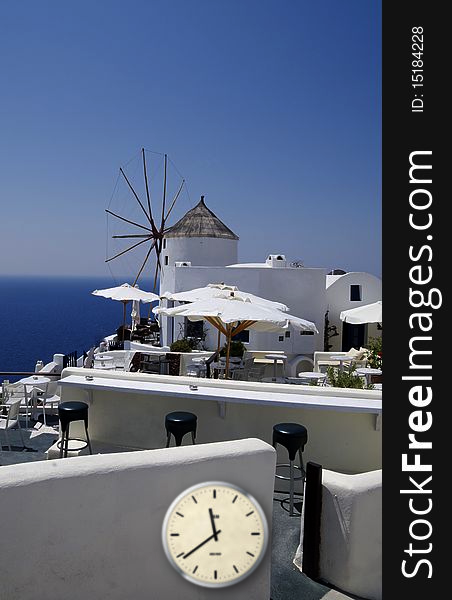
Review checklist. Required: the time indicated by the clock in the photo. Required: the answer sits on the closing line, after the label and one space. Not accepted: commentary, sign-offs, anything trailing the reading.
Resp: 11:39
